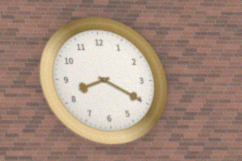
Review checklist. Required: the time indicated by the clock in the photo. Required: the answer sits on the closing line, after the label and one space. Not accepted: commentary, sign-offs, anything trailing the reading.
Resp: 8:20
